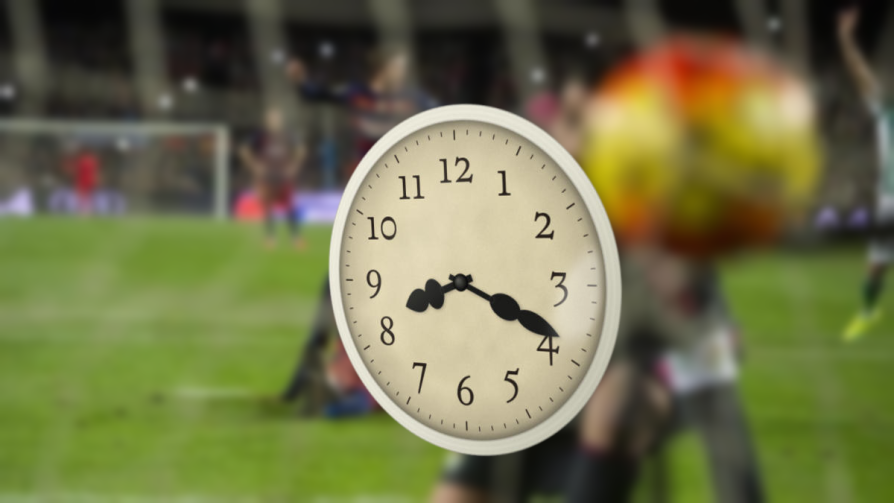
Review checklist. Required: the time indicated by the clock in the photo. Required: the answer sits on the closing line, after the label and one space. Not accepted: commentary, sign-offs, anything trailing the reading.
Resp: 8:19
